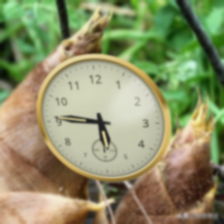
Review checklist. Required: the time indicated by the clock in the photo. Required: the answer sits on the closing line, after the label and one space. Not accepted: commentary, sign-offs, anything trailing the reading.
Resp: 5:46
